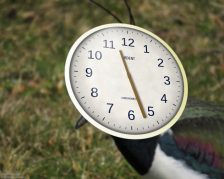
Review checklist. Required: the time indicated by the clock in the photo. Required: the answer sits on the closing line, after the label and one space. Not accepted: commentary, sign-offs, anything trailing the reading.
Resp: 11:27
